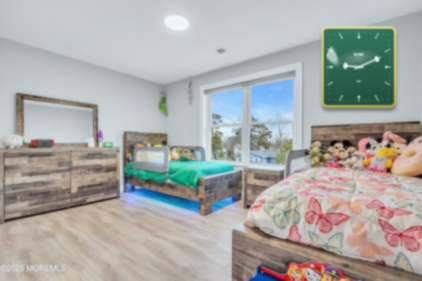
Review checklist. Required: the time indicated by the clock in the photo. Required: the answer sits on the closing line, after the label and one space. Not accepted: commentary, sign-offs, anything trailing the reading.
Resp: 9:11
